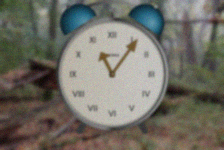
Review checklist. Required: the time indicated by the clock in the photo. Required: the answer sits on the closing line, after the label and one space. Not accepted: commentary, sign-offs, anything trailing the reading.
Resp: 11:06
